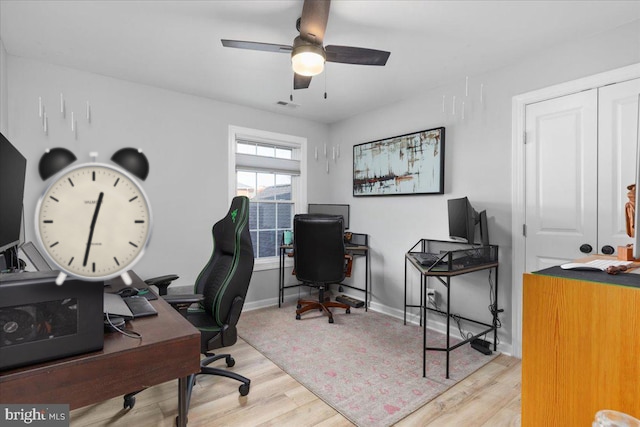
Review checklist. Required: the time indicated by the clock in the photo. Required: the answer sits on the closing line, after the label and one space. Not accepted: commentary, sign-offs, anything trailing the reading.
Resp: 12:32
